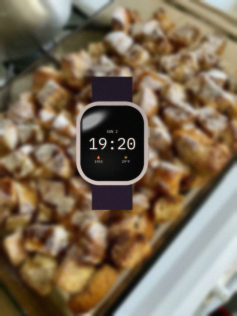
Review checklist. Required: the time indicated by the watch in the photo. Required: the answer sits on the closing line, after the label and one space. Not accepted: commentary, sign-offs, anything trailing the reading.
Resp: 19:20
